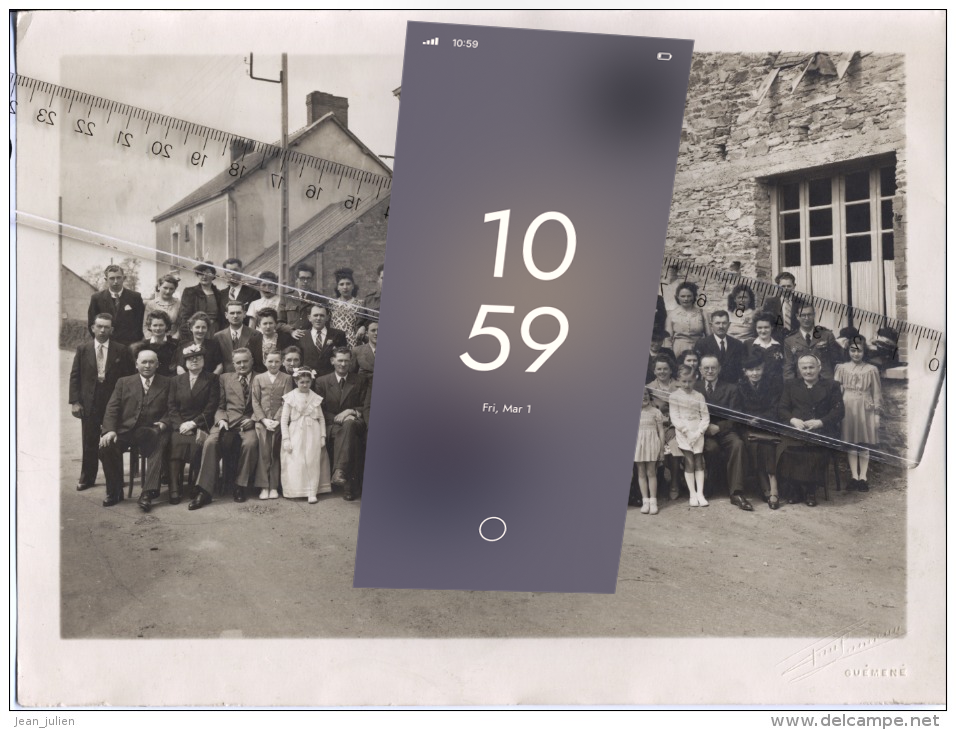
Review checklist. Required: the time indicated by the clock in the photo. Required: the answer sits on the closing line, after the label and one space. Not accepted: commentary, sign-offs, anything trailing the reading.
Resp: 10:59
